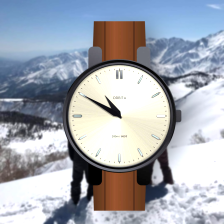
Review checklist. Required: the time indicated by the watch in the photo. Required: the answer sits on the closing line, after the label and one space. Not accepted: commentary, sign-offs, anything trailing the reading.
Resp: 10:50
